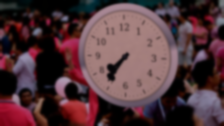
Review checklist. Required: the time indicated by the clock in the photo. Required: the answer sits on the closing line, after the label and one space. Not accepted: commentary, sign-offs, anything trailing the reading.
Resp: 7:36
